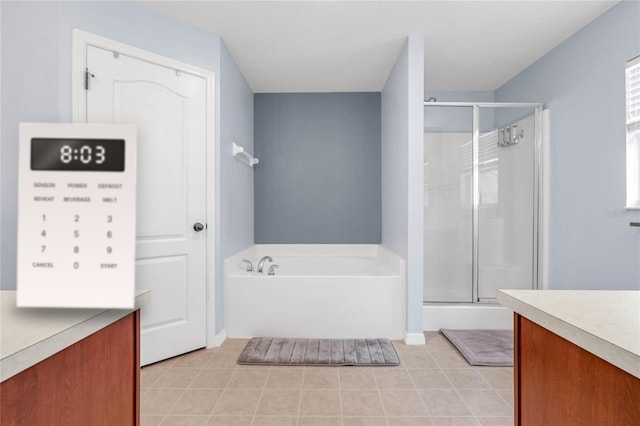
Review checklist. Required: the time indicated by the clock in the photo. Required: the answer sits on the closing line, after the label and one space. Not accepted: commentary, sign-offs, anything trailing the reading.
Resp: 8:03
